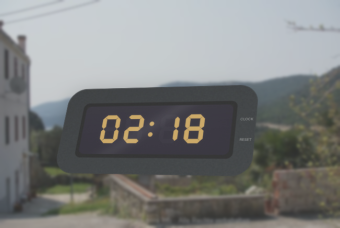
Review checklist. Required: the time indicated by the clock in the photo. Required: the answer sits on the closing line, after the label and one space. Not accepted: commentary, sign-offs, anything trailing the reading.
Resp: 2:18
